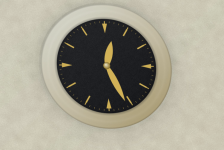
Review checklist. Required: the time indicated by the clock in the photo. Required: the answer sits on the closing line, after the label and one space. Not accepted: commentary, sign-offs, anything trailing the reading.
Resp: 12:26
